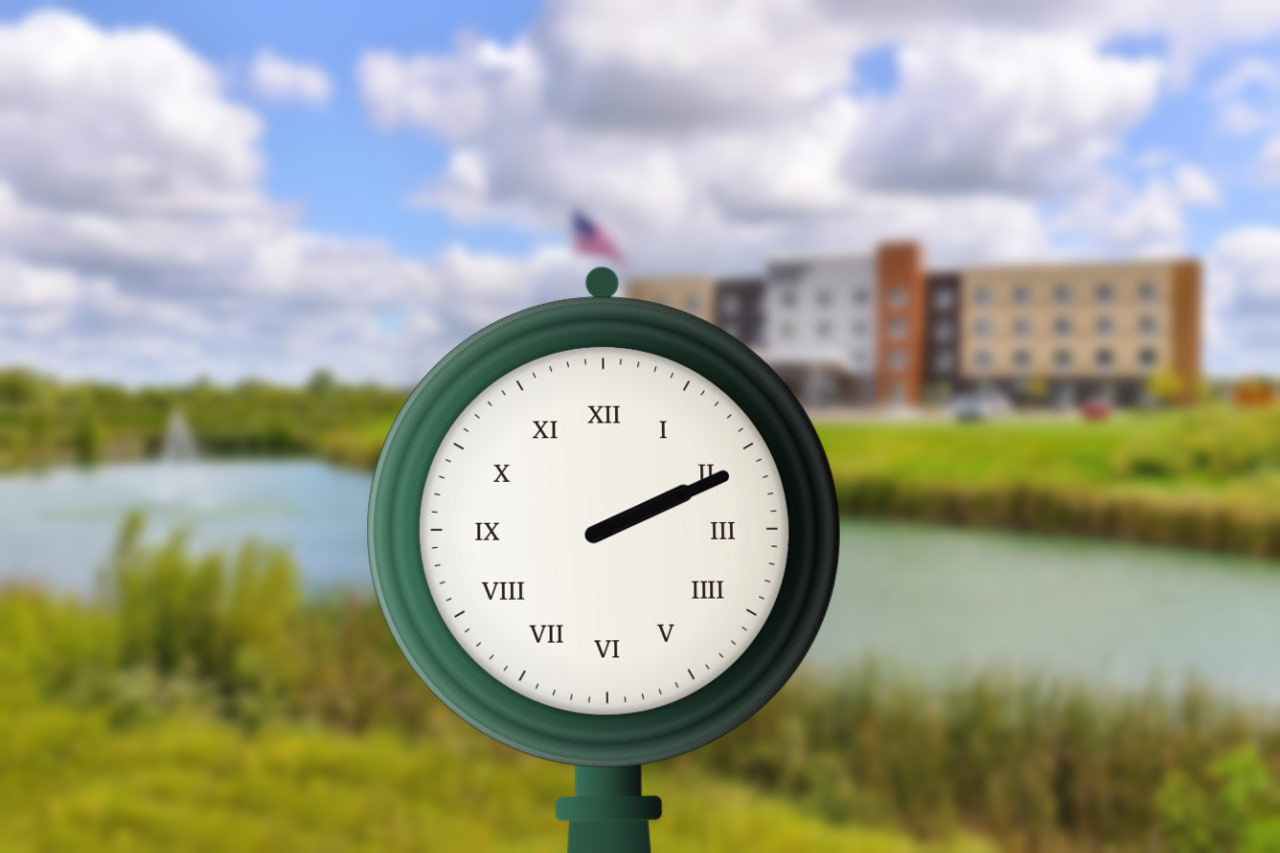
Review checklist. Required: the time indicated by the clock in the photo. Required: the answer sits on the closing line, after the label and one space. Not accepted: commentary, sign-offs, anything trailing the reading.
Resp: 2:11
